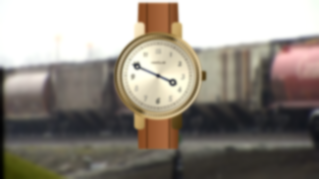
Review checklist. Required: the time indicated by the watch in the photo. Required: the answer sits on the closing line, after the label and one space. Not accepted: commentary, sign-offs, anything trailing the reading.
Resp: 3:49
